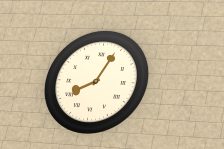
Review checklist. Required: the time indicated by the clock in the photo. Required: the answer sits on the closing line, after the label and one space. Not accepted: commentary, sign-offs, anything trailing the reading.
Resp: 8:04
